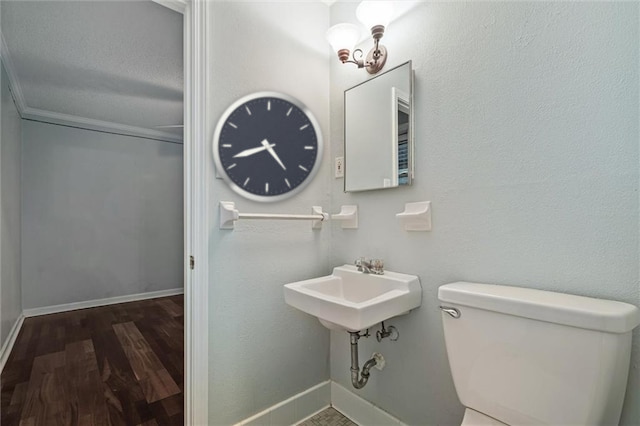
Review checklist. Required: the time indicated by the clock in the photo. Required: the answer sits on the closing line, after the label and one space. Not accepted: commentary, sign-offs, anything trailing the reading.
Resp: 4:42
